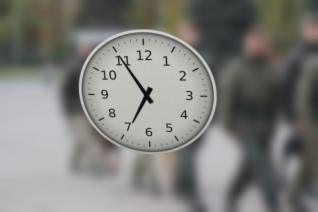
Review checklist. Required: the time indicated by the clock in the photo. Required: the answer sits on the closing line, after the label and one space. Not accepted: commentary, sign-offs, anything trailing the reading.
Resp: 6:55
